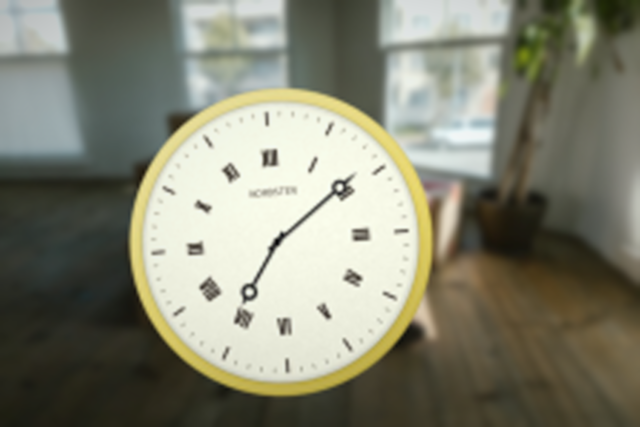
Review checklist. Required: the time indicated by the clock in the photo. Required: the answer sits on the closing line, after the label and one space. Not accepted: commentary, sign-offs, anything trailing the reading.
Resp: 7:09
